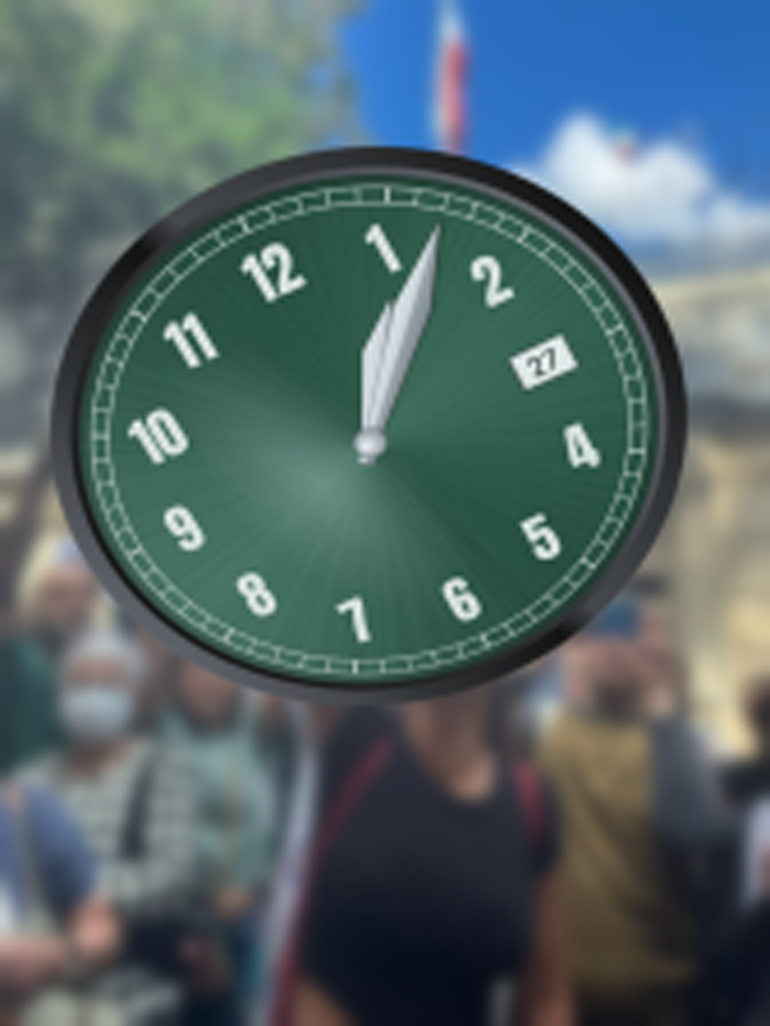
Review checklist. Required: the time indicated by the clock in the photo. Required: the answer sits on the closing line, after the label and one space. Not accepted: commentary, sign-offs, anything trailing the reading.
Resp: 1:07
